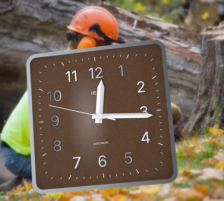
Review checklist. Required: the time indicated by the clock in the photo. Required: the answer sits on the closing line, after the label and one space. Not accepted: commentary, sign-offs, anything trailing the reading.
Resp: 12:15:48
